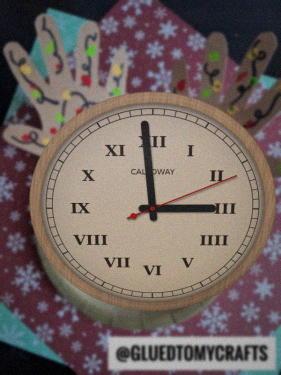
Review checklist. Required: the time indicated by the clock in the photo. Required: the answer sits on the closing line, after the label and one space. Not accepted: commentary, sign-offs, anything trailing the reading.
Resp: 2:59:11
